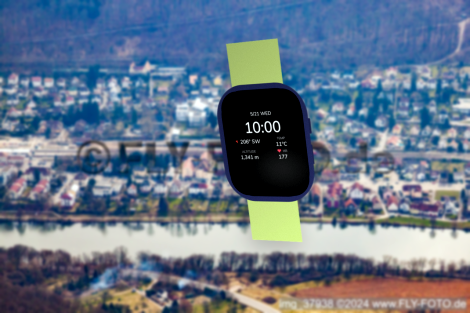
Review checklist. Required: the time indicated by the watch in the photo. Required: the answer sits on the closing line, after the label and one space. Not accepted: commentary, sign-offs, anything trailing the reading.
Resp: 10:00
